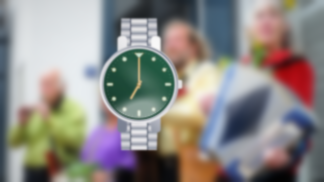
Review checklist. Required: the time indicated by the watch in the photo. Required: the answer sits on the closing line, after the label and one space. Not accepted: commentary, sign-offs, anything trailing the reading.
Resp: 7:00
